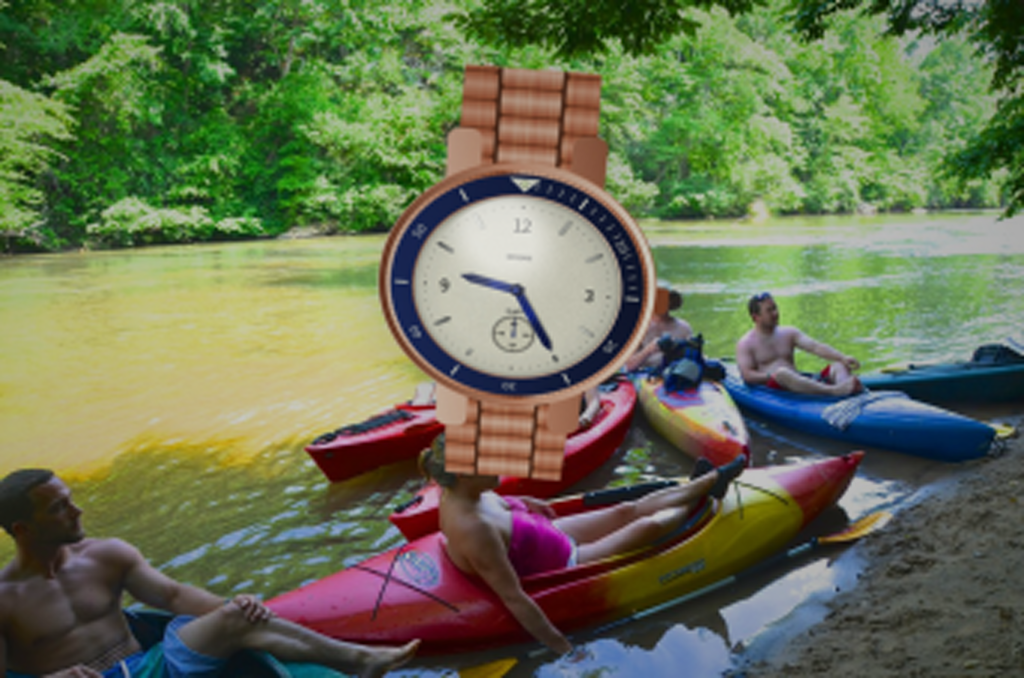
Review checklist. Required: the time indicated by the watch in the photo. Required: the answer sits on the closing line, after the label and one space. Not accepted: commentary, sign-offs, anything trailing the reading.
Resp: 9:25
